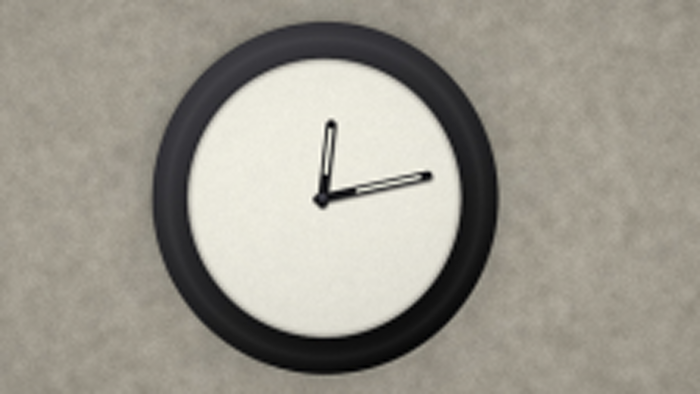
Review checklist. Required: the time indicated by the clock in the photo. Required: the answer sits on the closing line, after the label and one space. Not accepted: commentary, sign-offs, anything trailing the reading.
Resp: 12:13
